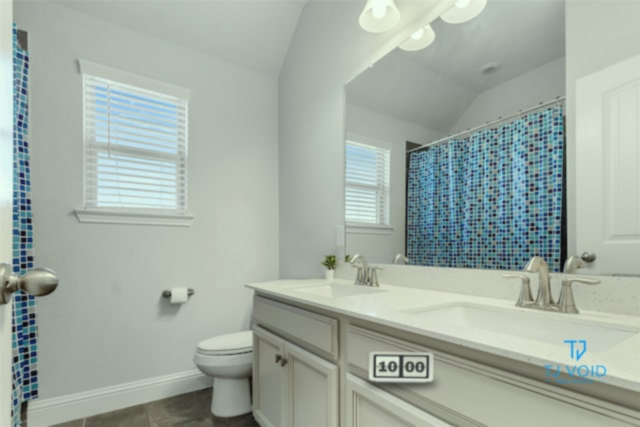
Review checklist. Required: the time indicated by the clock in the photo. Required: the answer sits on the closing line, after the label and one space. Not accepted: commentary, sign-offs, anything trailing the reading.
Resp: 10:00
